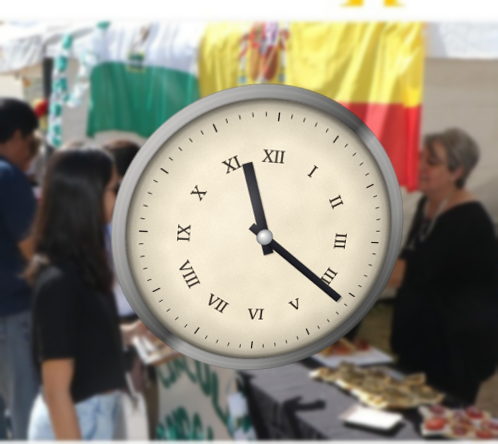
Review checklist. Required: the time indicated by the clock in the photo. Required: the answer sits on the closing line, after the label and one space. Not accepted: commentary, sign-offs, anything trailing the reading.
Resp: 11:21
